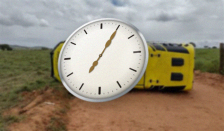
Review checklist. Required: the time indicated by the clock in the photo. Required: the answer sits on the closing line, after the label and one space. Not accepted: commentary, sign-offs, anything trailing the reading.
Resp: 7:05
